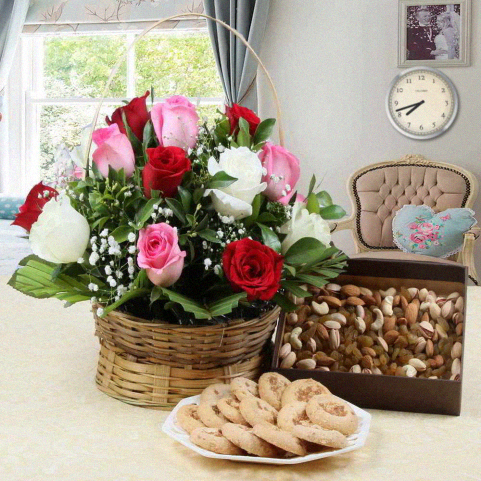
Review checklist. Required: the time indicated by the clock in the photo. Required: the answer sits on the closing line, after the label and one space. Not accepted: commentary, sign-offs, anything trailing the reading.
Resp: 7:42
